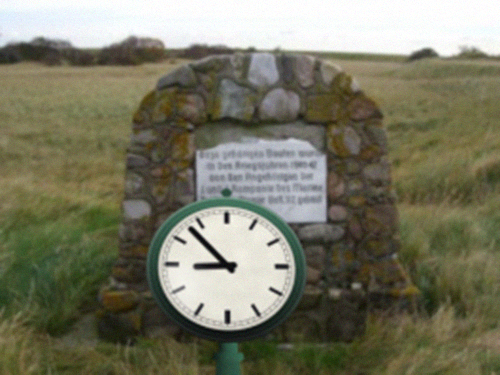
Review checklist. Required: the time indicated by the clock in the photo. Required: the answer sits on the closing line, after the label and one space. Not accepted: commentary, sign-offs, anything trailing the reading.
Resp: 8:53
